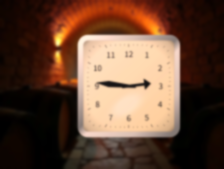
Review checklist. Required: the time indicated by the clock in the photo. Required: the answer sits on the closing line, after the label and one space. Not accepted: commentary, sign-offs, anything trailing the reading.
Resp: 2:46
